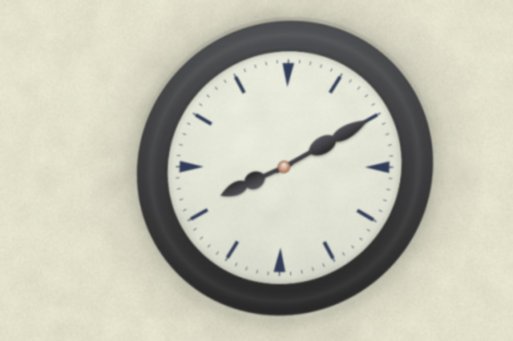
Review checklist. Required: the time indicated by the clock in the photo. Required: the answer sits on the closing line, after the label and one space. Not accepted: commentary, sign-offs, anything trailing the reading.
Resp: 8:10
